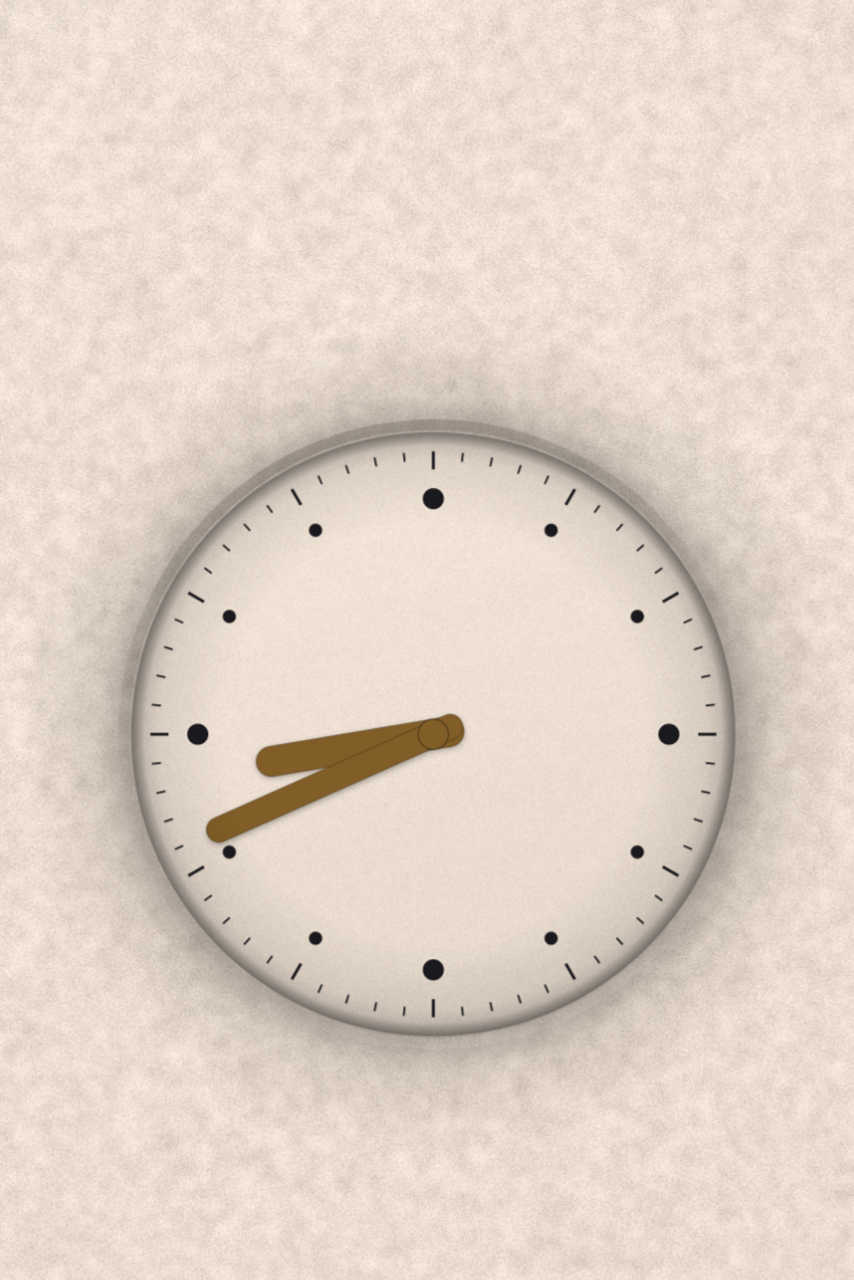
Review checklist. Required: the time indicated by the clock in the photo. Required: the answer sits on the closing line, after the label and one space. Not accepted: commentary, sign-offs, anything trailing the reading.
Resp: 8:41
